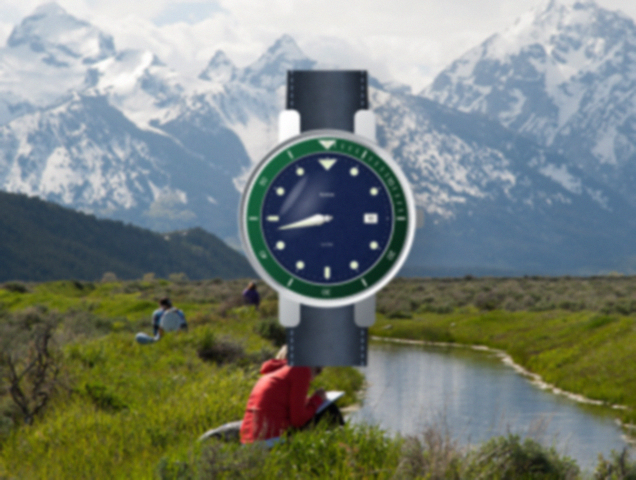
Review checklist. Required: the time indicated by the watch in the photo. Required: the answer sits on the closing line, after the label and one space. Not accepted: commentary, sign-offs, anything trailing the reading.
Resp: 8:43
